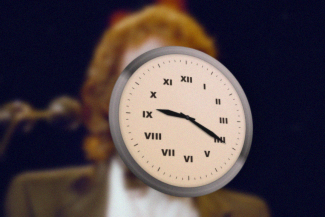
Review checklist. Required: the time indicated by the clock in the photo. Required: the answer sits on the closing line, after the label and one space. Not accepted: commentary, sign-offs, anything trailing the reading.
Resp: 9:20
